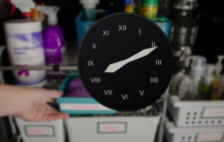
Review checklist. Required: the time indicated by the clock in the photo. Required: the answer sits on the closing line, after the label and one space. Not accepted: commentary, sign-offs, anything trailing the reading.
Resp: 8:11
